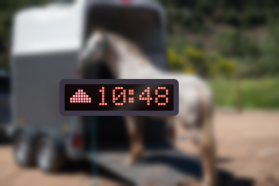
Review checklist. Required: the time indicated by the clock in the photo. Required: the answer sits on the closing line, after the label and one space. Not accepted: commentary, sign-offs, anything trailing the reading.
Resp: 10:48
